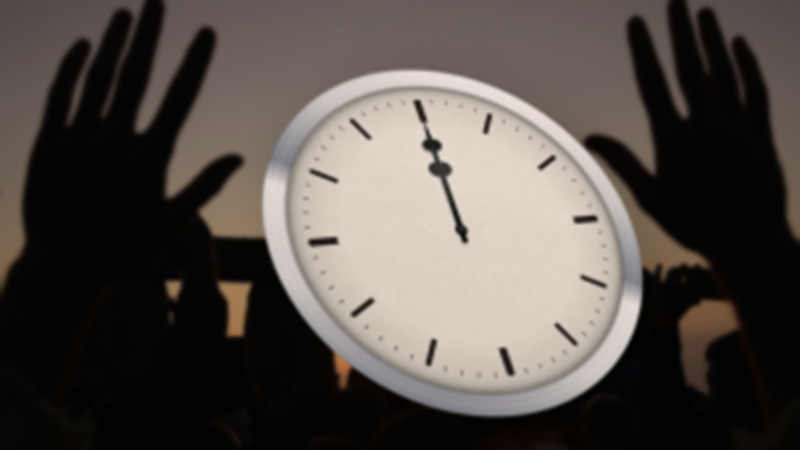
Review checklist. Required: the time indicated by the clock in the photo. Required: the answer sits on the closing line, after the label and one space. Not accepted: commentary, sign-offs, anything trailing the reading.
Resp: 12:00
